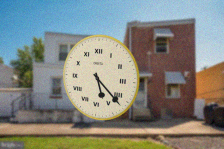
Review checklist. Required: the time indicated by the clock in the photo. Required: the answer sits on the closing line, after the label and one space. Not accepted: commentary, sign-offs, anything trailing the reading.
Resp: 5:22
